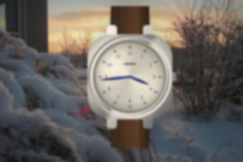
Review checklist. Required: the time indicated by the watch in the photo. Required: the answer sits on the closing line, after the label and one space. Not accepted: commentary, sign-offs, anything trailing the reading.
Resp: 3:44
